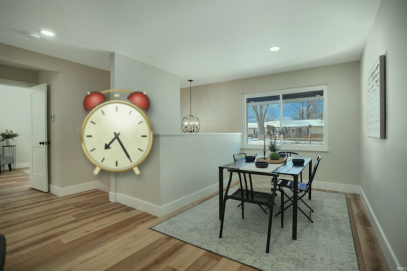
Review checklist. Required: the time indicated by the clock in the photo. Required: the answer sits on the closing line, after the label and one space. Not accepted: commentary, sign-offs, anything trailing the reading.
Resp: 7:25
